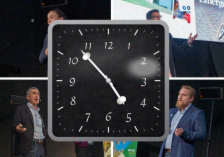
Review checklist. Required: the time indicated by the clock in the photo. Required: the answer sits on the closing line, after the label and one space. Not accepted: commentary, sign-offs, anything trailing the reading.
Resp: 4:53
